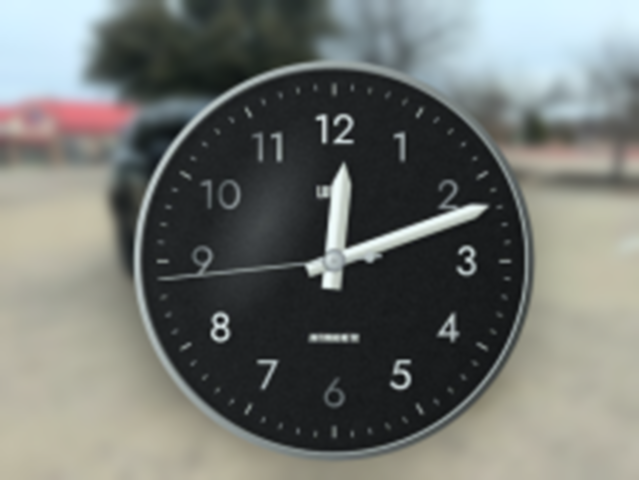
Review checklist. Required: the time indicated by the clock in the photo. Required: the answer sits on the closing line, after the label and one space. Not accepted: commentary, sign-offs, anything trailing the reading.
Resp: 12:11:44
